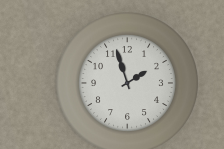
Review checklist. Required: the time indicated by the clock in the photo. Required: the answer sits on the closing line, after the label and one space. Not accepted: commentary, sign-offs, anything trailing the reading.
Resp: 1:57
